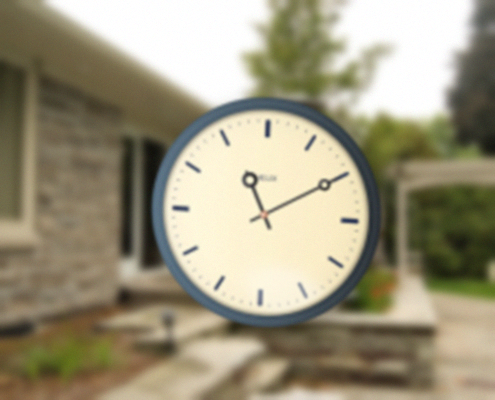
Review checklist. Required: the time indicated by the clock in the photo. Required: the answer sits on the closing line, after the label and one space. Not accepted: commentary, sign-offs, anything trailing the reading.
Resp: 11:10
